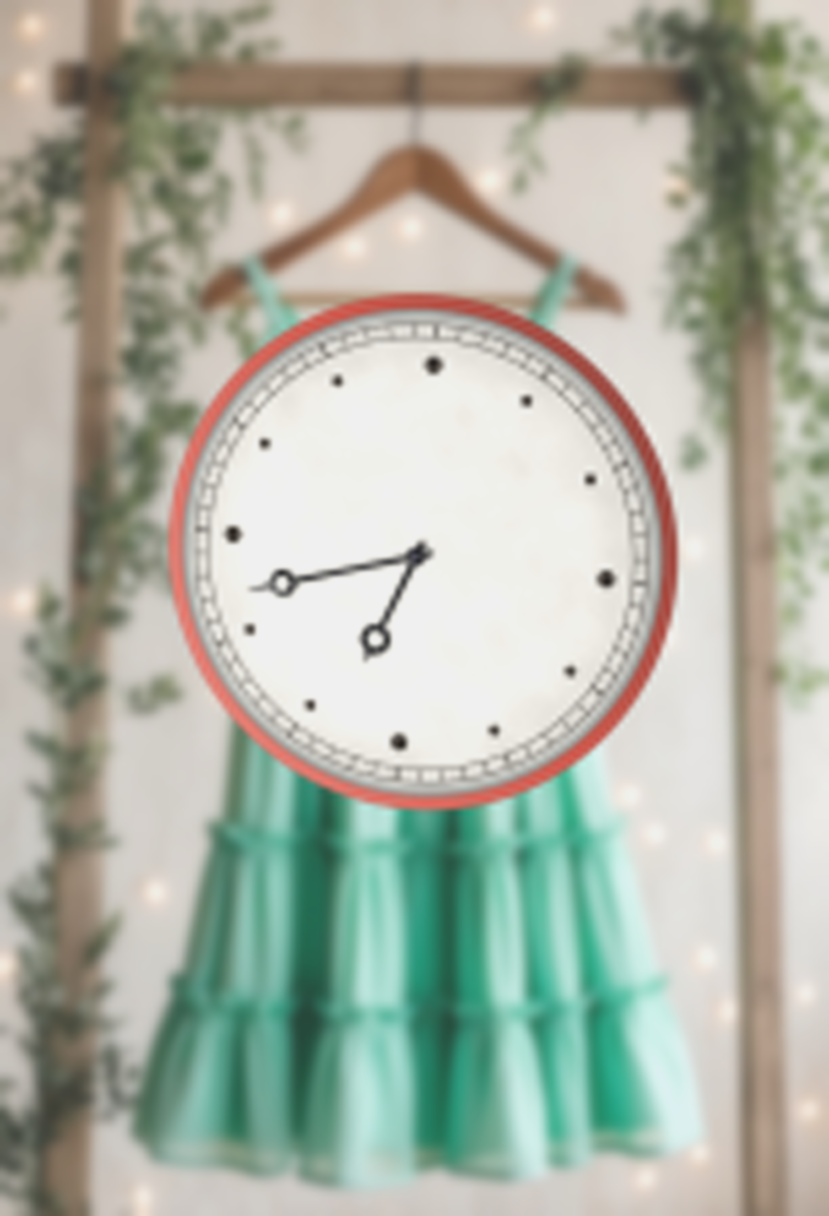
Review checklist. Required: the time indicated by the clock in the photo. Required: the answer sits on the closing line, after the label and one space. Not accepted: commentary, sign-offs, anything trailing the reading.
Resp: 6:42
